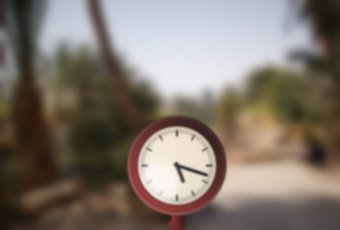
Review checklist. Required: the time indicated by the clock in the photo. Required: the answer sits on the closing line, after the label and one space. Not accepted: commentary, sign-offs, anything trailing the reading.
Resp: 5:18
